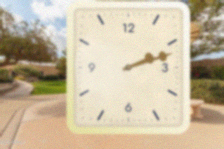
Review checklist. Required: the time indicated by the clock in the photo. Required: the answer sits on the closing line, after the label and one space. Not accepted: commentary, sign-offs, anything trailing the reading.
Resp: 2:12
